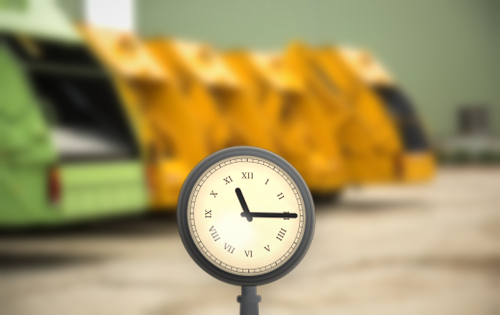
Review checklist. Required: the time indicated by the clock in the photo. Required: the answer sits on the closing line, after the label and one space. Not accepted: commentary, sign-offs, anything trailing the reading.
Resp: 11:15
